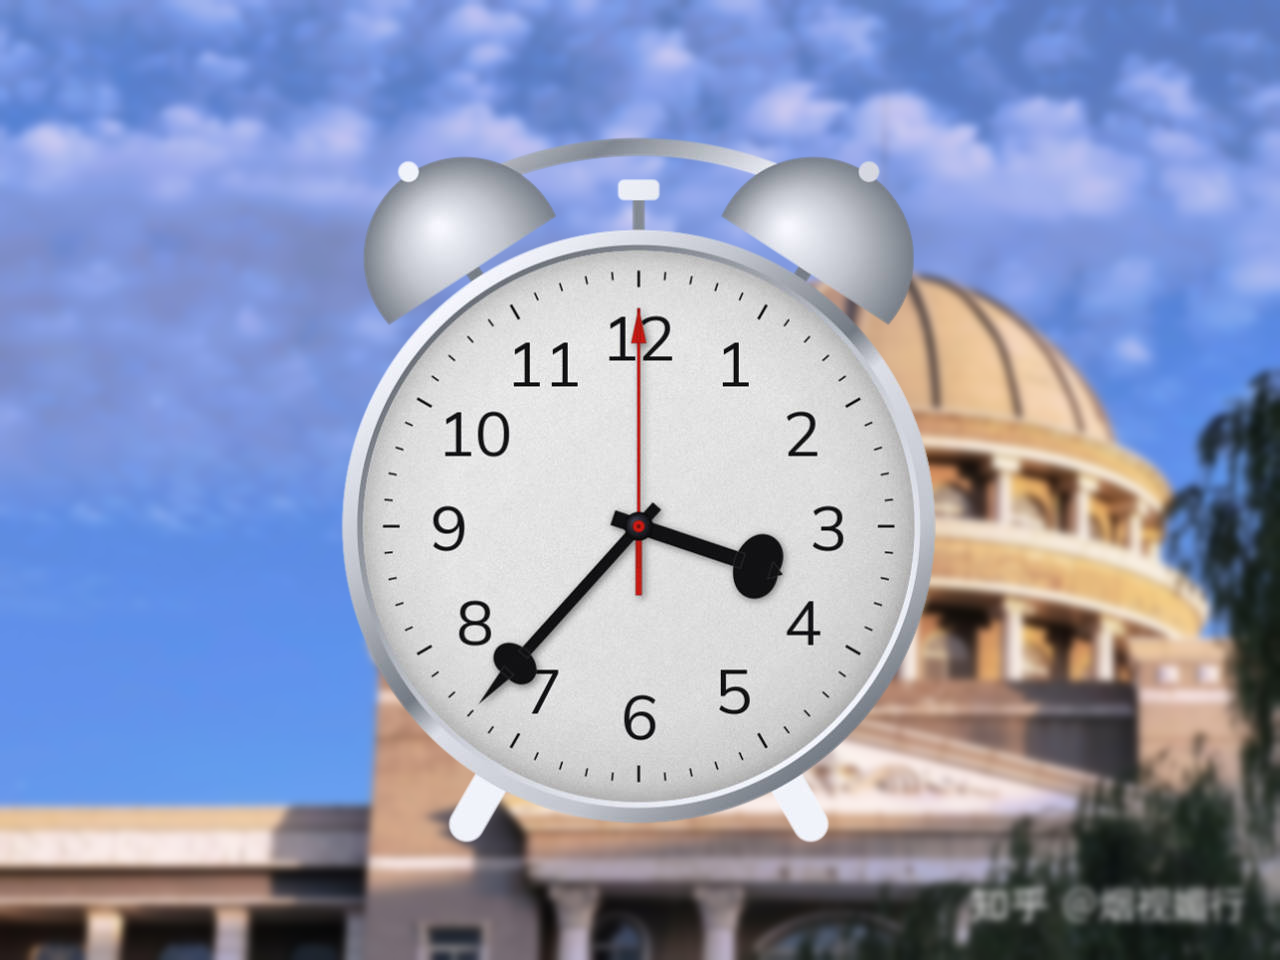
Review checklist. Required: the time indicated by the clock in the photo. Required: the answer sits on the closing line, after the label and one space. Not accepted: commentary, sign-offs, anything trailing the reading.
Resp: 3:37:00
